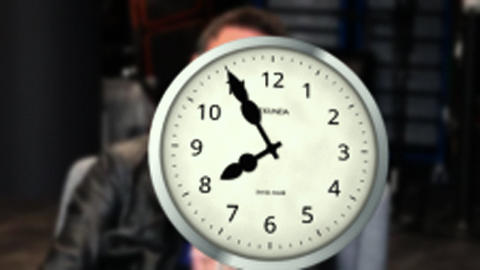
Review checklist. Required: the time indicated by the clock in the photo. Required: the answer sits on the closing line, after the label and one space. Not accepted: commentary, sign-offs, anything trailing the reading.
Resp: 7:55
